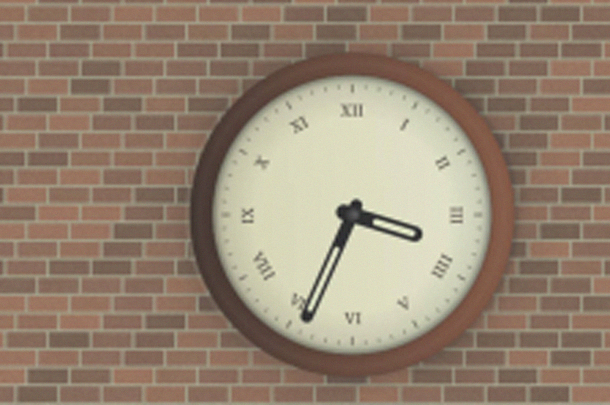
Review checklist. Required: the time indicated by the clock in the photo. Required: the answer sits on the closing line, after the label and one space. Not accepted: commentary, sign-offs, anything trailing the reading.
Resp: 3:34
